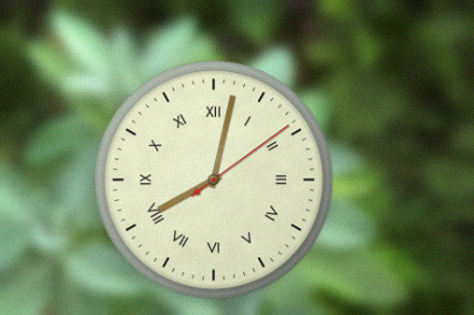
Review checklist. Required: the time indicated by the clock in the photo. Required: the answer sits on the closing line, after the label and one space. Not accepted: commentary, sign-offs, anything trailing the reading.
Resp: 8:02:09
